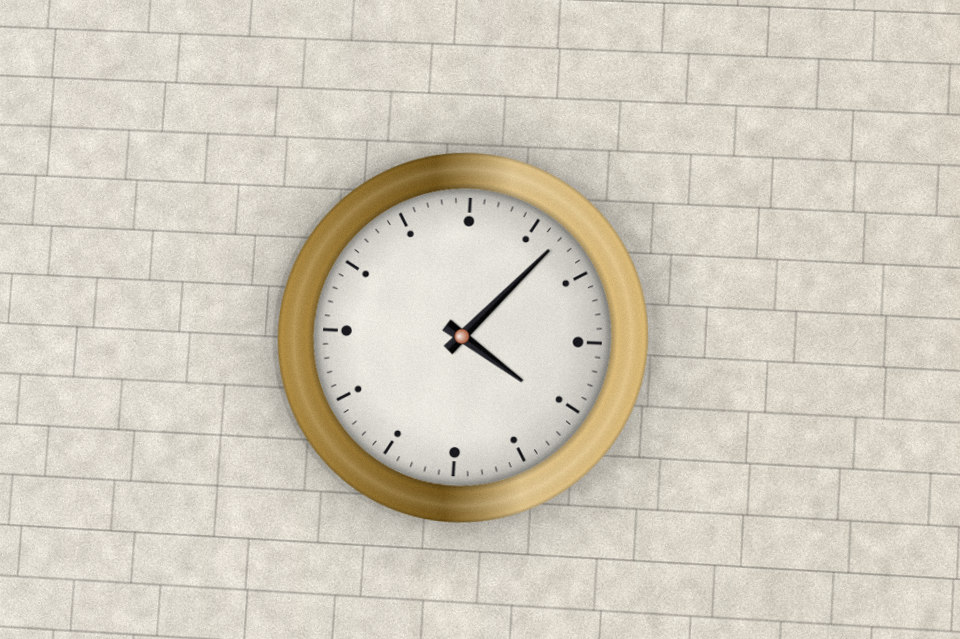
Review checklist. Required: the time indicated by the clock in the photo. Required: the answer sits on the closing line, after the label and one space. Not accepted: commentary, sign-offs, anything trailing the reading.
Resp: 4:07
